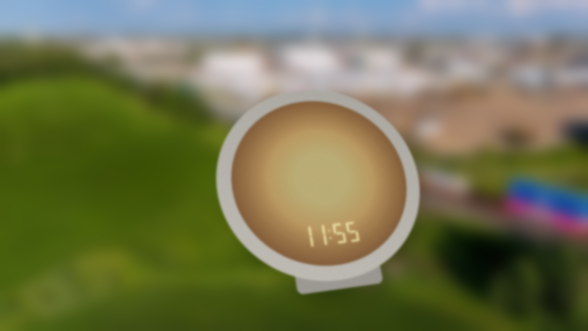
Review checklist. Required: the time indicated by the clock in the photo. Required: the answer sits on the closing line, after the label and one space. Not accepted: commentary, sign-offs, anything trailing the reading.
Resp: 11:55
